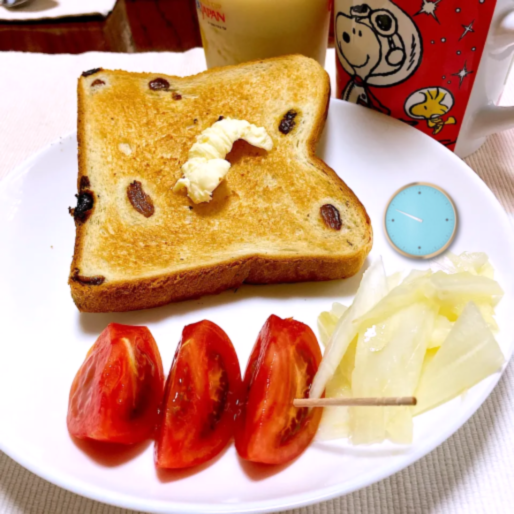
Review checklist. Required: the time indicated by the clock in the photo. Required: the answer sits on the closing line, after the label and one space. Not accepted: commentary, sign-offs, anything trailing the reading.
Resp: 9:49
